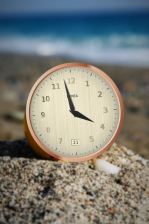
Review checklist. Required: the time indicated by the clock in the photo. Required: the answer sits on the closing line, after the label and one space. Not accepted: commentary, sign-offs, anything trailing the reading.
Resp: 3:58
